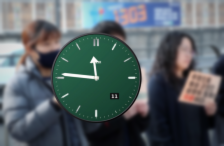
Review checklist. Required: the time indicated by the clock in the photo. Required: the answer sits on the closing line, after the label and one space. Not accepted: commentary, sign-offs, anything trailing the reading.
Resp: 11:46
